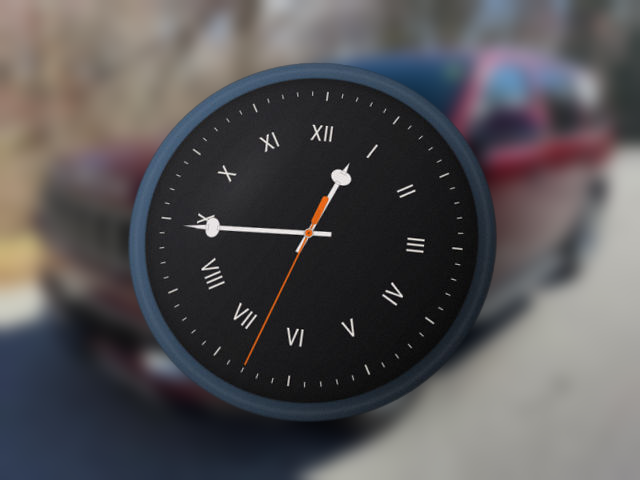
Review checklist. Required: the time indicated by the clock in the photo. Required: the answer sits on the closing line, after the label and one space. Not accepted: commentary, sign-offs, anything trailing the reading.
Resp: 12:44:33
